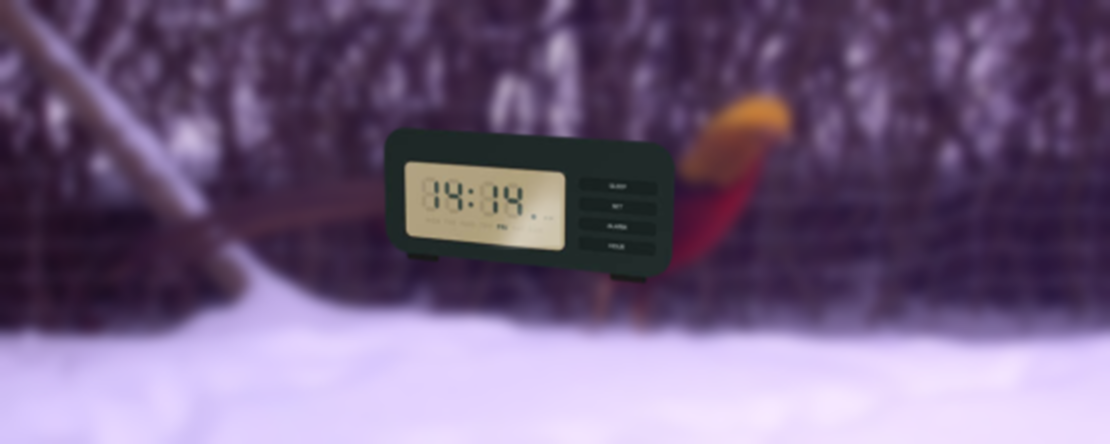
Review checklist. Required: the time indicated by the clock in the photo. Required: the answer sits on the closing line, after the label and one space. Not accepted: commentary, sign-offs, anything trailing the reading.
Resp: 14:14
